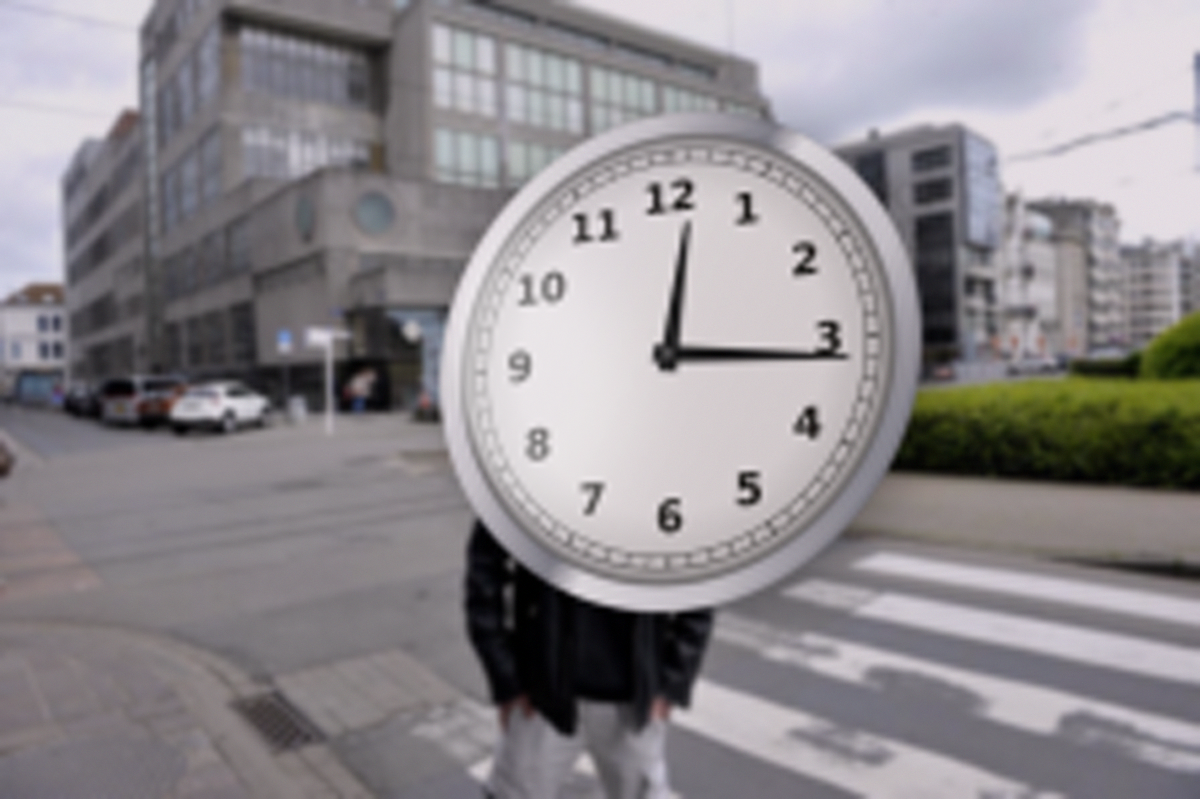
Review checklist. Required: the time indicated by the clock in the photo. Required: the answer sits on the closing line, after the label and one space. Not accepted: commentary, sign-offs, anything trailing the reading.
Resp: 12:16
